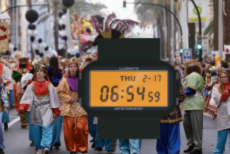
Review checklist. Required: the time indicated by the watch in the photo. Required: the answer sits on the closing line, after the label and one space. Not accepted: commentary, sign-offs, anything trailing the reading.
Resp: 6:54:59
